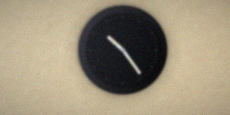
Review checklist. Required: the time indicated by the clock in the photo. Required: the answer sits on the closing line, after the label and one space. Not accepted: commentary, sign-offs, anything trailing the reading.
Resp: 10:24
